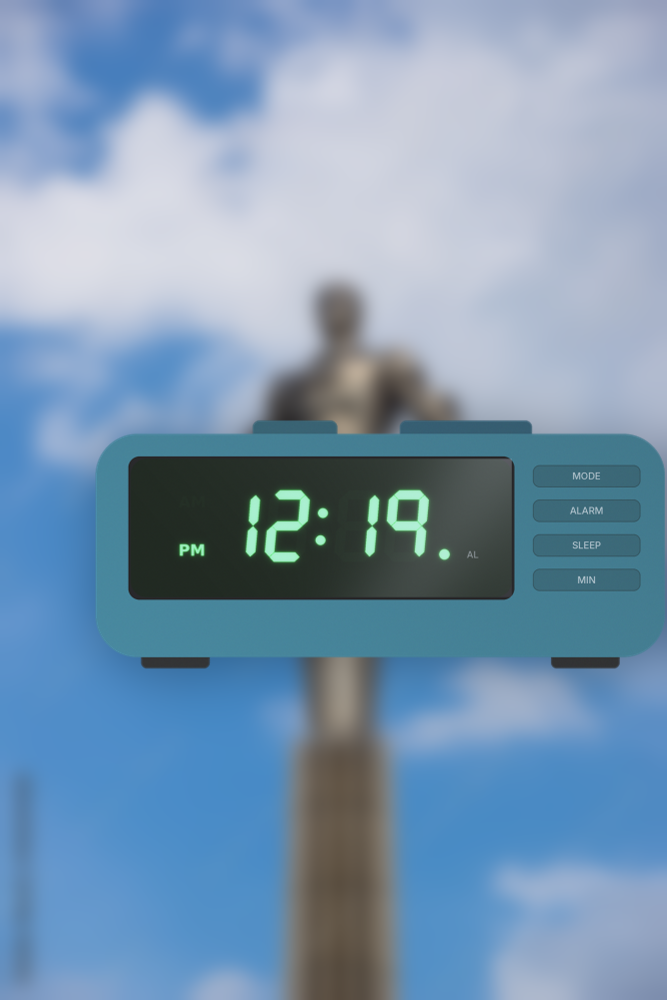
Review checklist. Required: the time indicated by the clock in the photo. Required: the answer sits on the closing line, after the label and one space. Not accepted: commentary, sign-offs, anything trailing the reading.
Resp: 12:19
